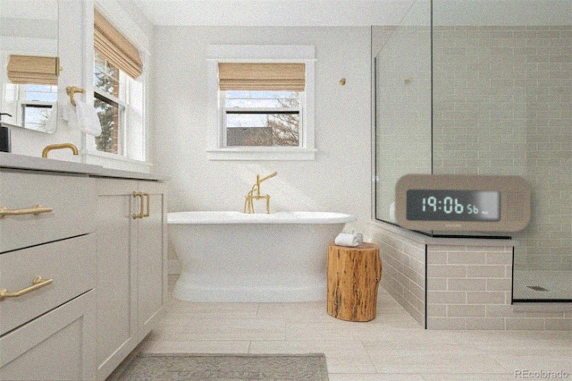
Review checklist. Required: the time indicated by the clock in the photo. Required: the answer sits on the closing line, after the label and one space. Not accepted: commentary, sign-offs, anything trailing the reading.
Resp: 19:06:56
